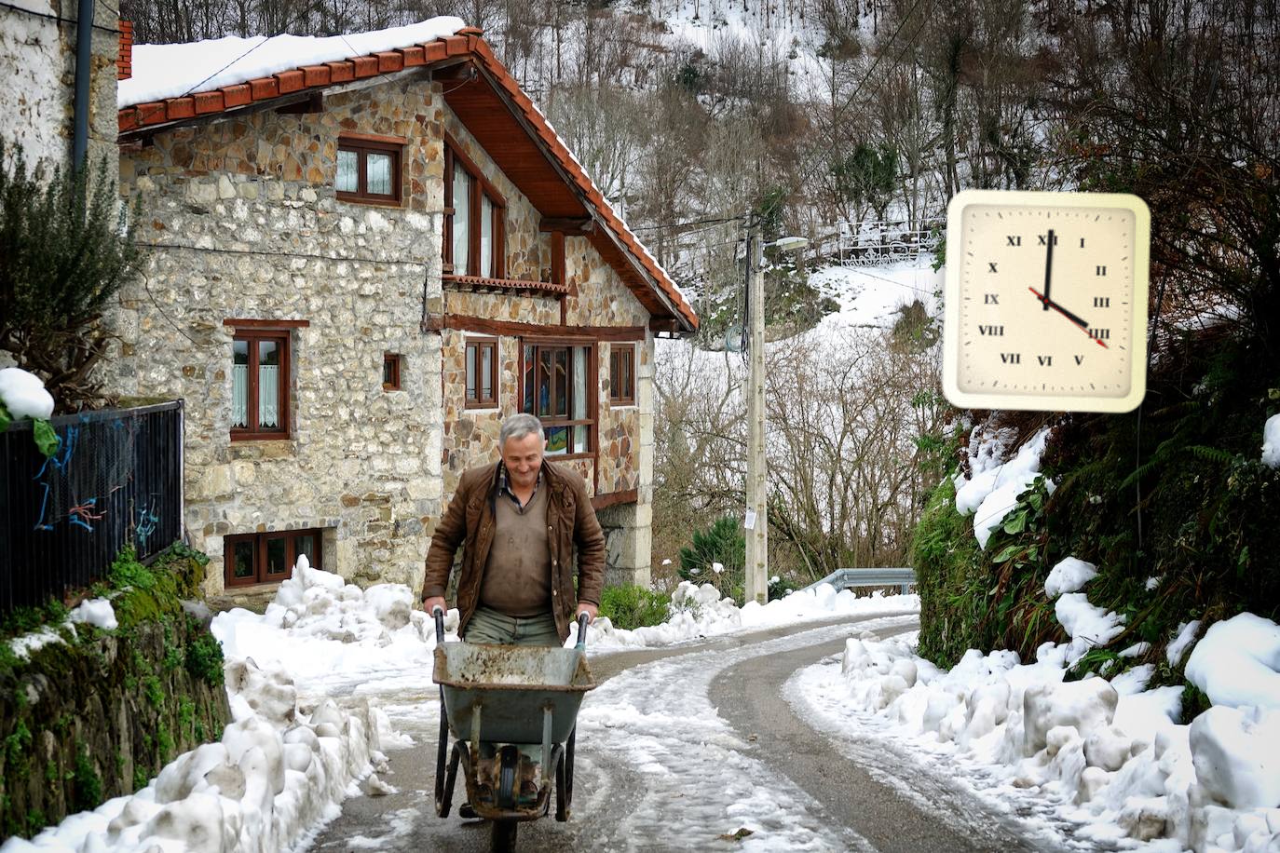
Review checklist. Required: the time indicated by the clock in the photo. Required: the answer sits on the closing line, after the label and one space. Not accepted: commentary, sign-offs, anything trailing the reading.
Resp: 4:00:21
